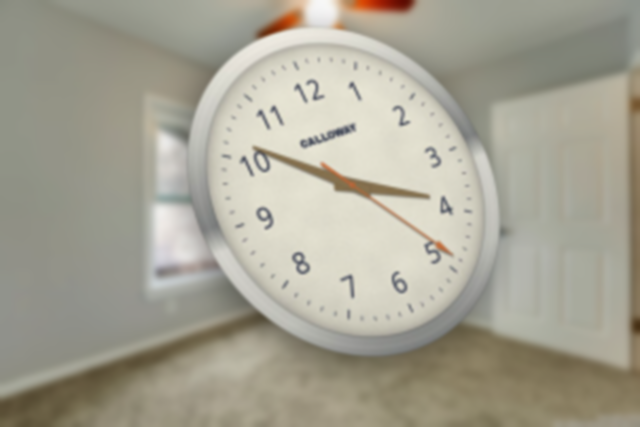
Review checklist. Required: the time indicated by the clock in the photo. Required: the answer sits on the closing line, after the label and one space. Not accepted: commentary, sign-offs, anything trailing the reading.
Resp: 3:51:24
